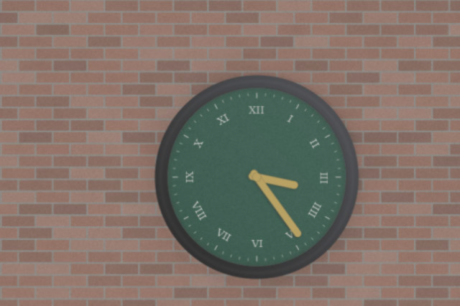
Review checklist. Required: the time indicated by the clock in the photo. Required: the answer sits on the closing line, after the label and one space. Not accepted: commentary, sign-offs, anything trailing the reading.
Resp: 3:24
